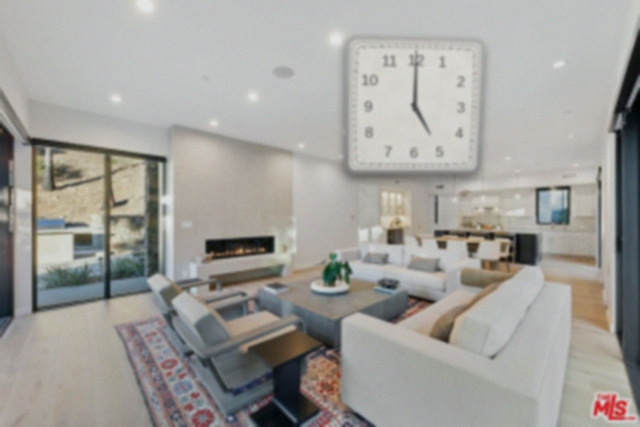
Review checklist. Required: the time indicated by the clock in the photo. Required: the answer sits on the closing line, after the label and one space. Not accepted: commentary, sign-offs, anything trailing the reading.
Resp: 5:00
